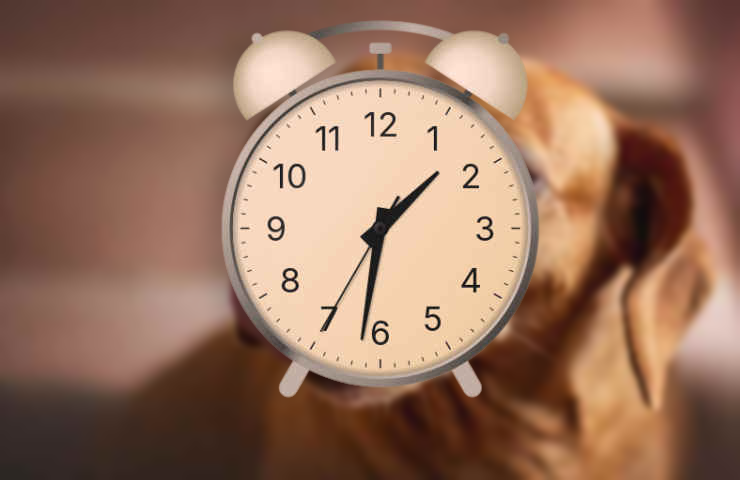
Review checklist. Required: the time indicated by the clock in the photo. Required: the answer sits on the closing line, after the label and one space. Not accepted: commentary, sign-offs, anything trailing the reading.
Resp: 1:31:35
